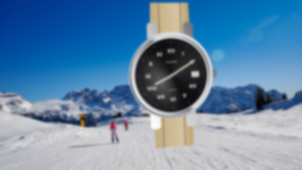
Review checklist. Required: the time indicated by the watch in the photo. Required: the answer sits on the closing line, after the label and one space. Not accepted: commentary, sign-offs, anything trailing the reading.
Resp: 8:10
